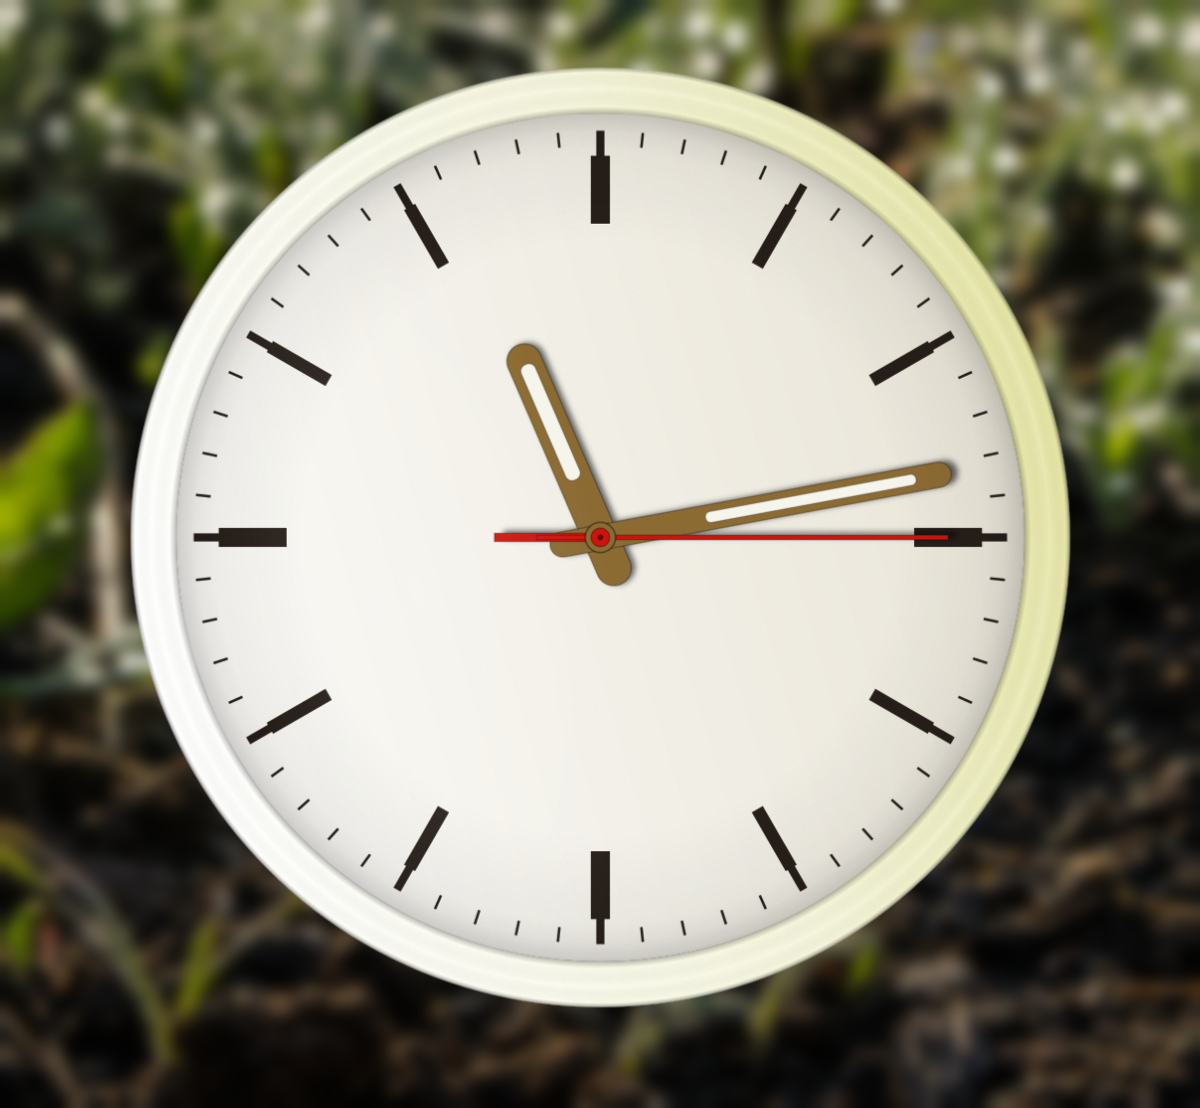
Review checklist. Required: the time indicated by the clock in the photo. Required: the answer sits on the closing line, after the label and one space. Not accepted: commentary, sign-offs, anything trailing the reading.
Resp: 11:13:15
